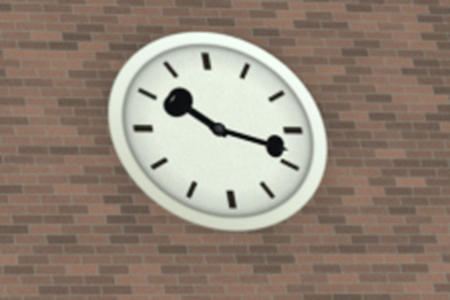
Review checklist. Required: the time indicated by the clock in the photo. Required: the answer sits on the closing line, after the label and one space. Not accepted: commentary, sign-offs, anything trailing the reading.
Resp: 10:18
